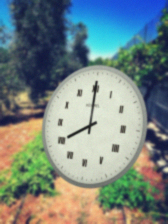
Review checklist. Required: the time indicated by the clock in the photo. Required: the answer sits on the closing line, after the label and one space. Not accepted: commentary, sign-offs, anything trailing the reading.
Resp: 8:00
